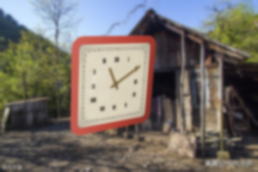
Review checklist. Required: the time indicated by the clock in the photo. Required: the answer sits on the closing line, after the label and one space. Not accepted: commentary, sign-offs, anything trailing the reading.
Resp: 11:10
